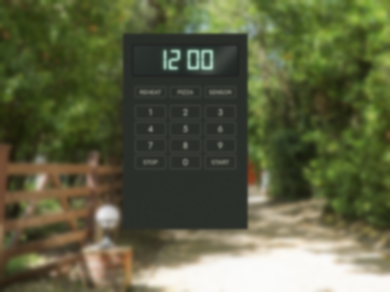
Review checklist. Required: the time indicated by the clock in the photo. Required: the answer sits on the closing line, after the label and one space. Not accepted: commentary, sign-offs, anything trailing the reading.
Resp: 12:00
